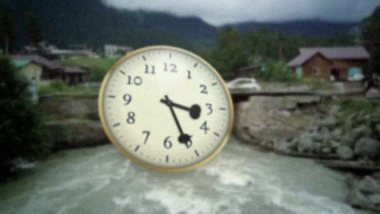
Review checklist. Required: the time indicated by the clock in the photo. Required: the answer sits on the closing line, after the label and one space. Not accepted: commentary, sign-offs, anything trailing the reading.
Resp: 3:26
